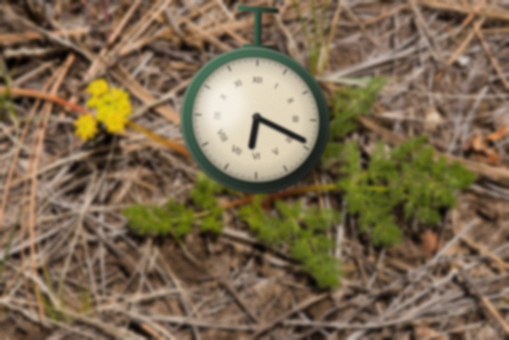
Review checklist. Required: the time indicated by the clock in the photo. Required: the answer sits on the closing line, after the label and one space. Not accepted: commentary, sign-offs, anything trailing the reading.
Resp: 6:19
